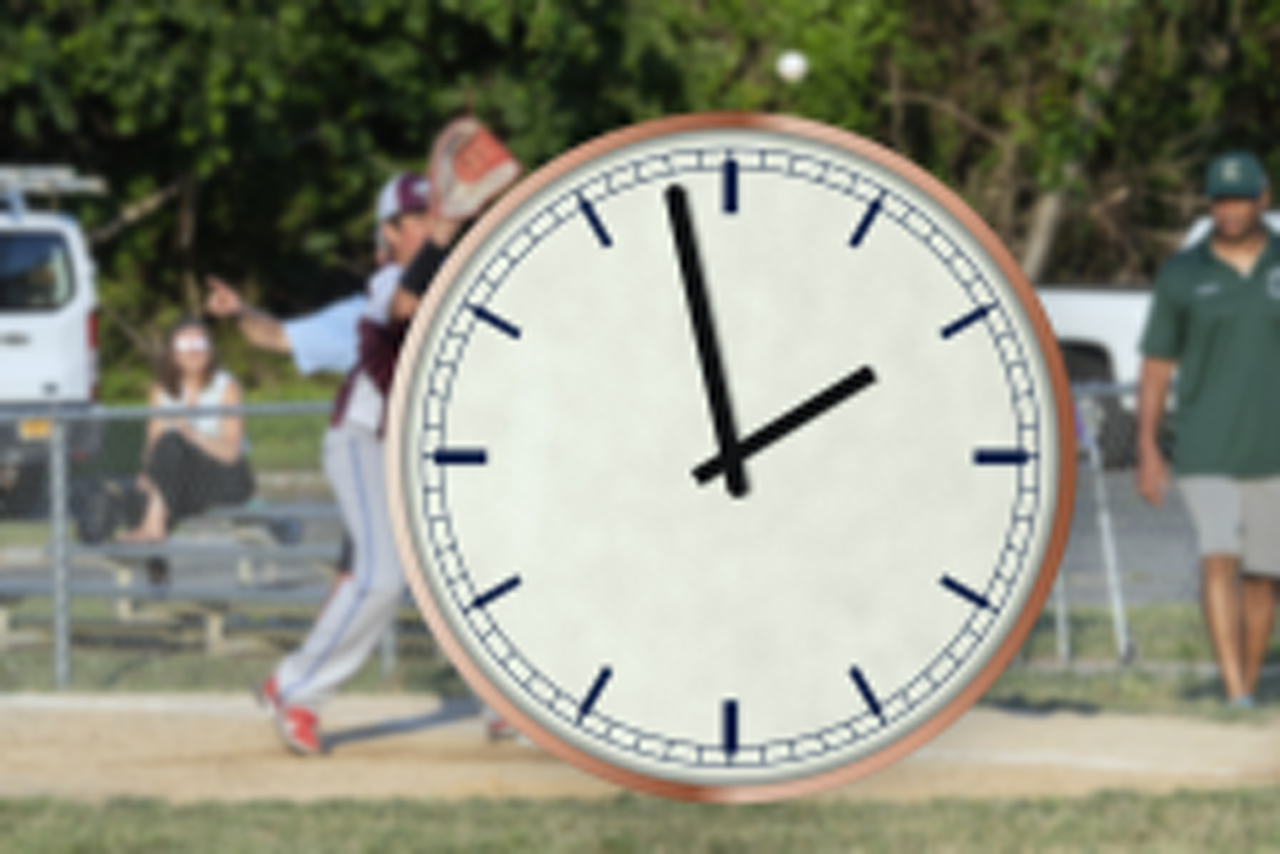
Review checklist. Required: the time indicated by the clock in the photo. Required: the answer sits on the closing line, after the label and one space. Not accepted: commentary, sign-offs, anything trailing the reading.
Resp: 1:58
